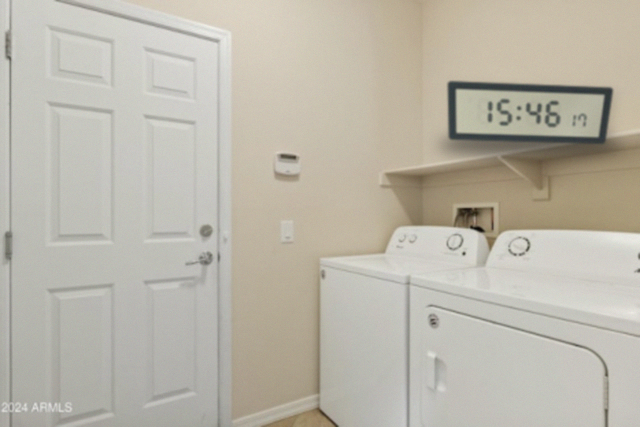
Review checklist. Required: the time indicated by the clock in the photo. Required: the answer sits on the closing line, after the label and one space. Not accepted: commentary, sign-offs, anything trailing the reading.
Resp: 15:46:17
